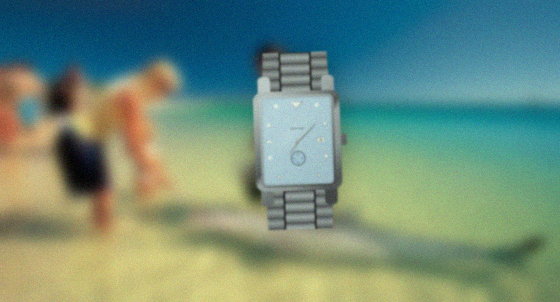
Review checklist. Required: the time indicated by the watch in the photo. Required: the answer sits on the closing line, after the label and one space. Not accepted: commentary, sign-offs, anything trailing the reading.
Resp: 7:08
